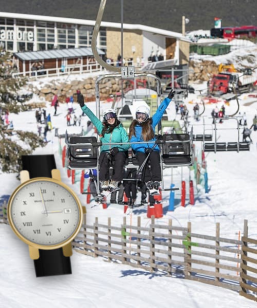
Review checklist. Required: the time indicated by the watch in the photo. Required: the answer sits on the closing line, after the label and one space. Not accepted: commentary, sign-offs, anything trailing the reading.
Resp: 2:59
